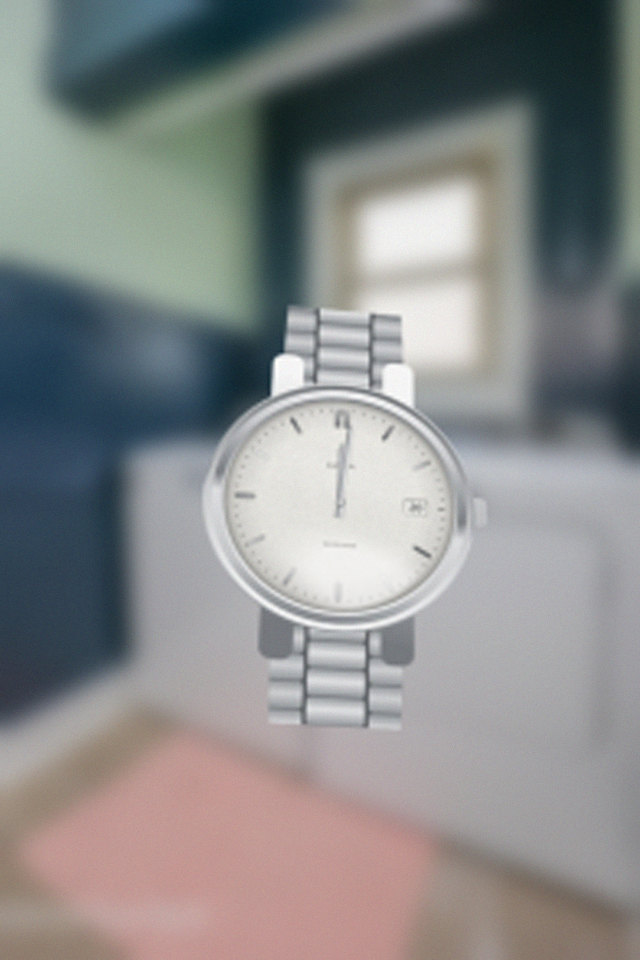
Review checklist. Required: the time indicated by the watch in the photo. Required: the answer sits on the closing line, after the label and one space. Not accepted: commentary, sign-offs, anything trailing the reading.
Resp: 12:01
